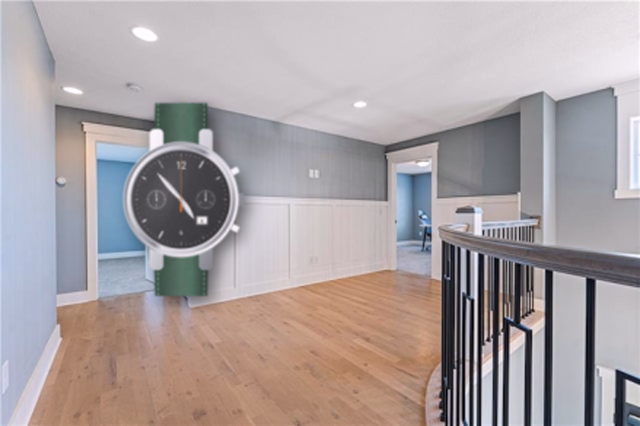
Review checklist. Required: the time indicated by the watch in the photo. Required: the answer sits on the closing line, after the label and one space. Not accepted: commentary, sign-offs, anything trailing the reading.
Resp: 4:53
